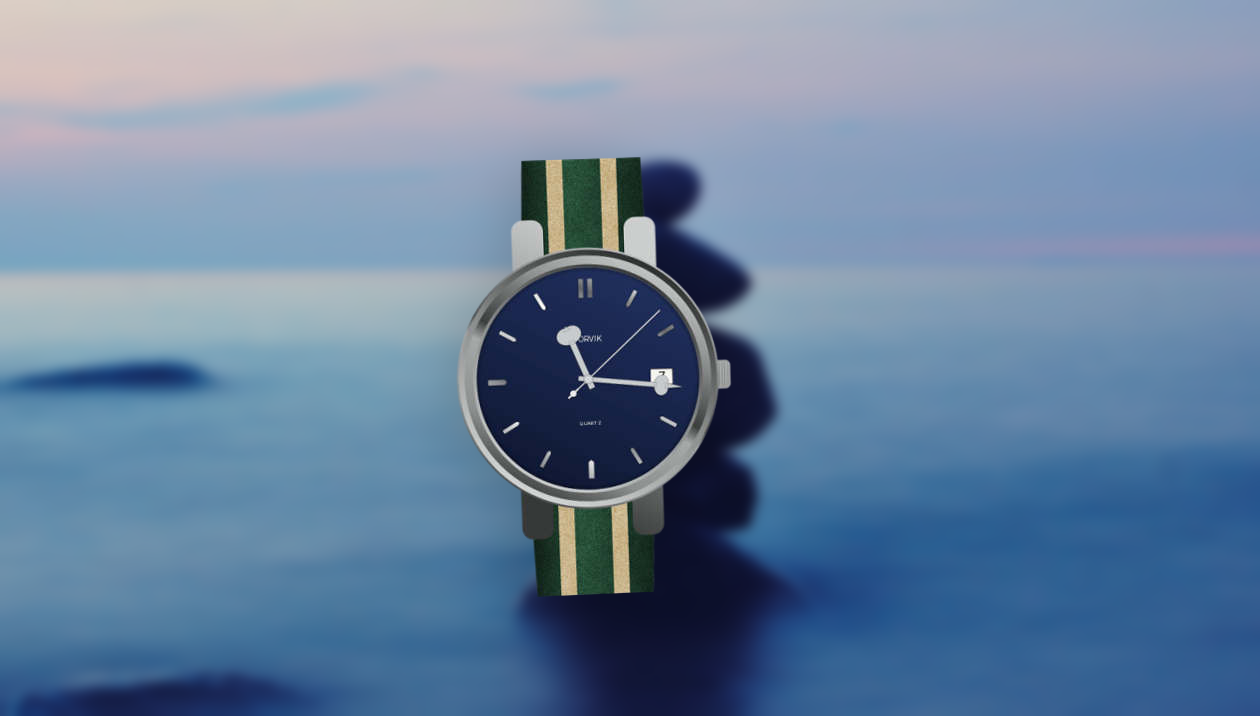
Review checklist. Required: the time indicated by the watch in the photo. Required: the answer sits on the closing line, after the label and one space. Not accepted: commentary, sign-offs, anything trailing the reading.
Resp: 11:16:08
